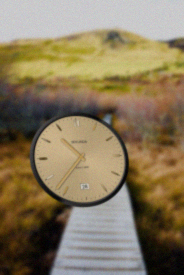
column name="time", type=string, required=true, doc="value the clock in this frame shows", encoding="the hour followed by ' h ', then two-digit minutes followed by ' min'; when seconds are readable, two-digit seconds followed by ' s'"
10 h 37 min
